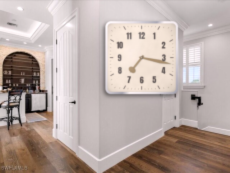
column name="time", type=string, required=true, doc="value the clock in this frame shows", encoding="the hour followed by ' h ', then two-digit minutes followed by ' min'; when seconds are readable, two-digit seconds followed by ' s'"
7 h 17 min
